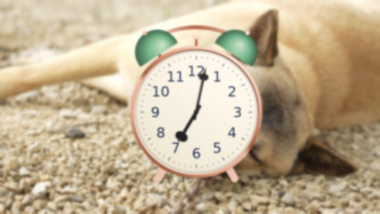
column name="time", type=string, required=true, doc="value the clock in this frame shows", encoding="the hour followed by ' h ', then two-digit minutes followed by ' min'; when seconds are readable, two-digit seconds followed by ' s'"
7 h 02 min
